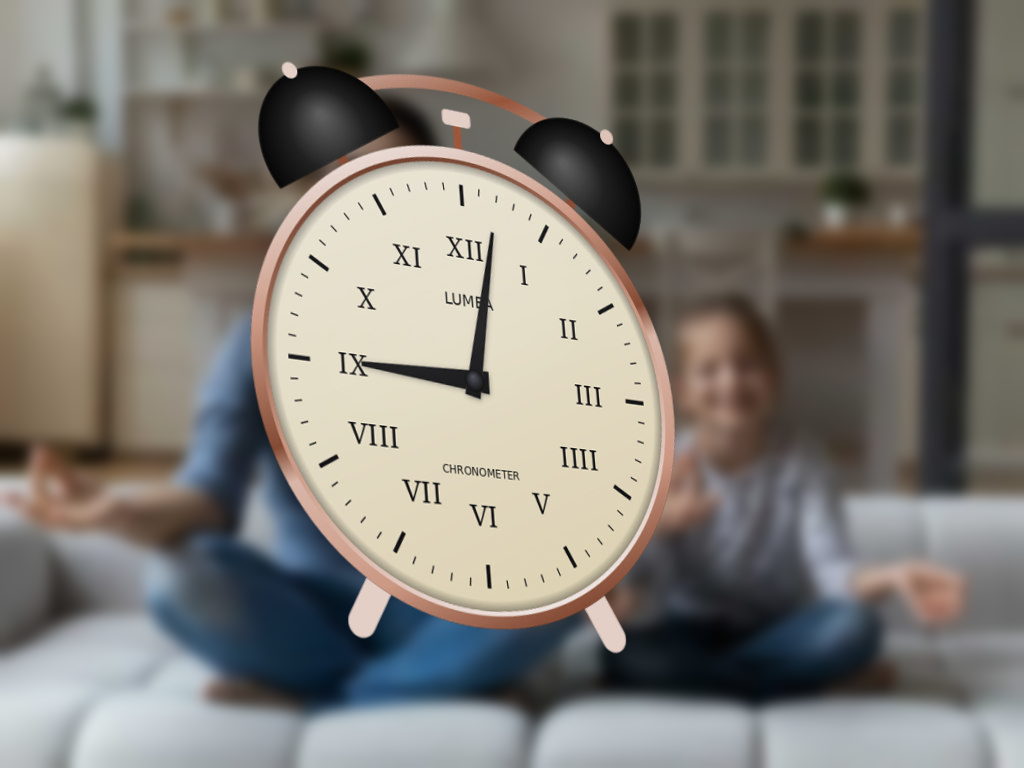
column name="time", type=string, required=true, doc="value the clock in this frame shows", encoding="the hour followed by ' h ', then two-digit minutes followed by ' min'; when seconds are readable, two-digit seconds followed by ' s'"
9 h 02 min
